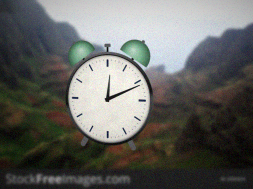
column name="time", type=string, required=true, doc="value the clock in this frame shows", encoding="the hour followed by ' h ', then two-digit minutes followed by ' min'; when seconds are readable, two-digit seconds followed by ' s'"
12 h 11 min
